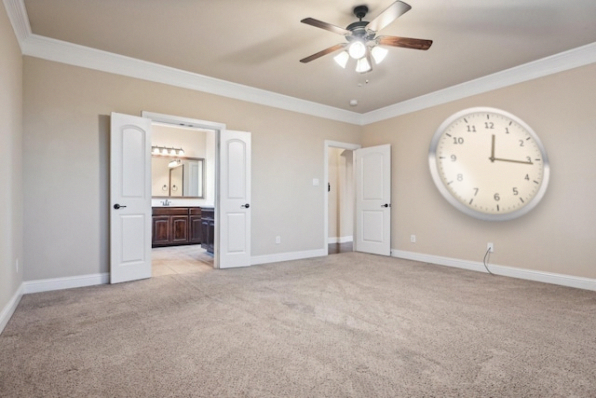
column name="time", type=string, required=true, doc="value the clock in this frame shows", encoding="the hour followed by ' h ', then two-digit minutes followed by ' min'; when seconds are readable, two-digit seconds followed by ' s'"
12 h 16 min
